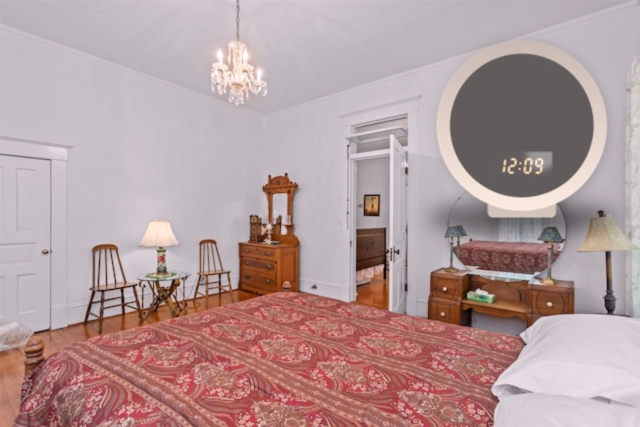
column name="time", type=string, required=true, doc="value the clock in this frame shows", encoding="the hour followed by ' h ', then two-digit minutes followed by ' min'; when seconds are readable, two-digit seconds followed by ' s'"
12 h 09 min
